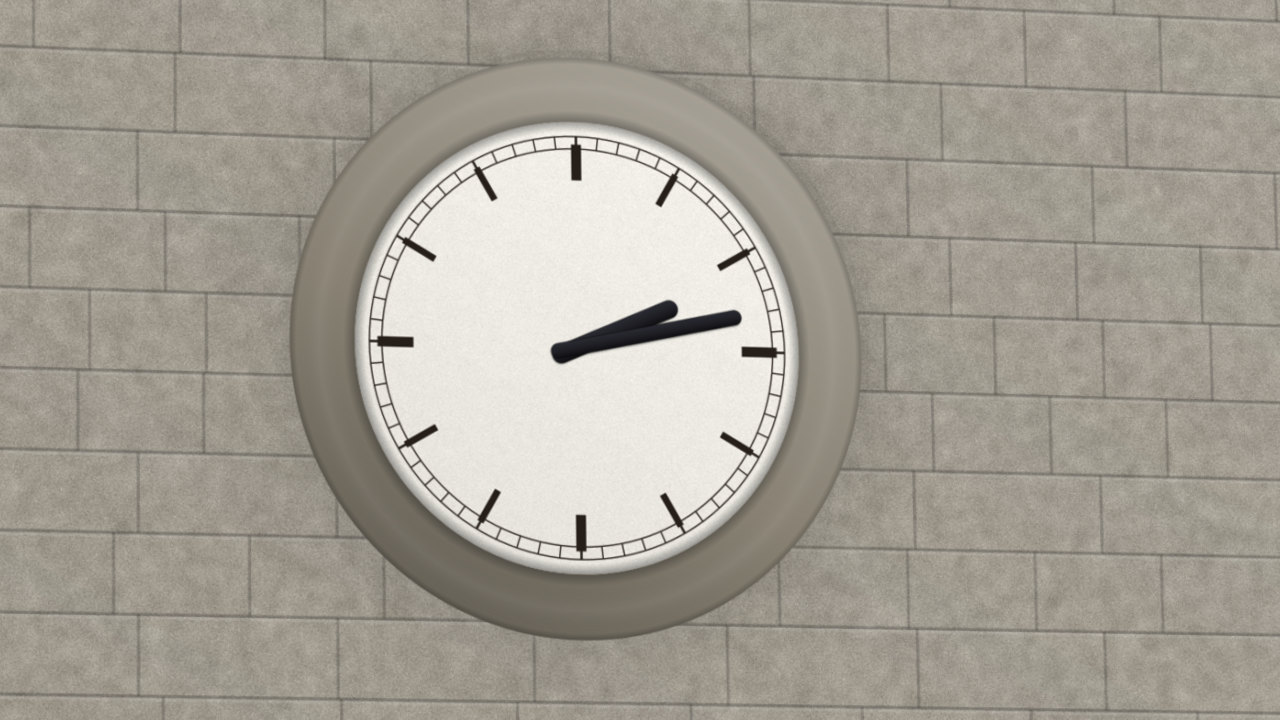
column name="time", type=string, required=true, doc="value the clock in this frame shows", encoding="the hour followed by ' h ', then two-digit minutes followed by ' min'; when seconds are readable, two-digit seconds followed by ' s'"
2 h 13 min
